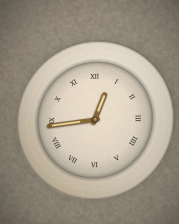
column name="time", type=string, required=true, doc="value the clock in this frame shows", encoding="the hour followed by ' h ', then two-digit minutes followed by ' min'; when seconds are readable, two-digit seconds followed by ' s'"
12 h 44 min
